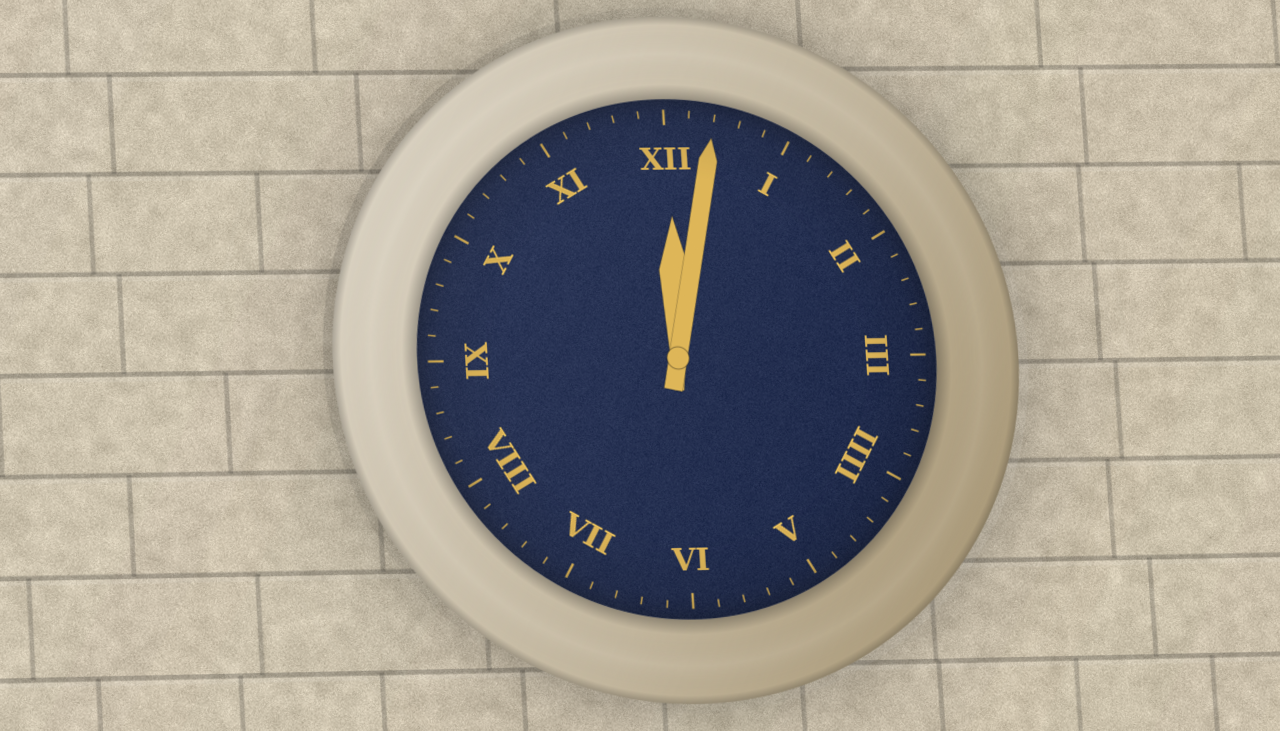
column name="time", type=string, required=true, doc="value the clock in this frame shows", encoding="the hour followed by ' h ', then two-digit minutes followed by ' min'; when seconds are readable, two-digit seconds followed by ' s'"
12 h 02 min
